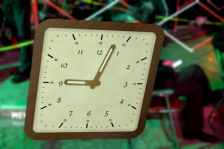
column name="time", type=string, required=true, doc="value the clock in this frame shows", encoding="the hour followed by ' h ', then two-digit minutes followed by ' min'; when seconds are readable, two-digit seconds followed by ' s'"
9 h 03 min
